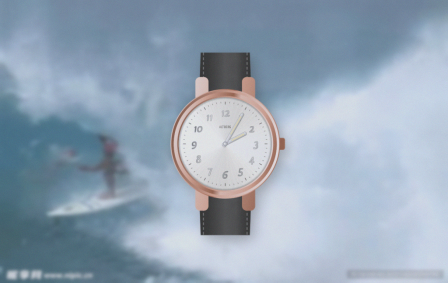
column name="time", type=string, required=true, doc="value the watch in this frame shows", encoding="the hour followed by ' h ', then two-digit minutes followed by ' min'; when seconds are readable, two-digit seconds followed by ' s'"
2 h 05 min
